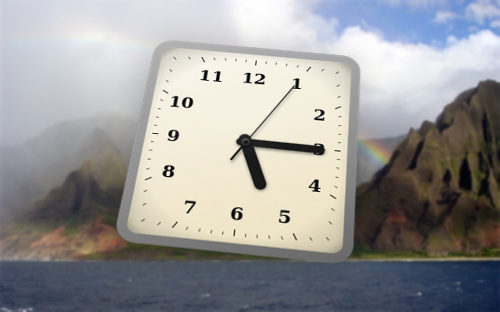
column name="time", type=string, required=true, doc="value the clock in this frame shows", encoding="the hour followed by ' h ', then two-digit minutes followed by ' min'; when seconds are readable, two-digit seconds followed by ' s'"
5 h 15 min 05 s
